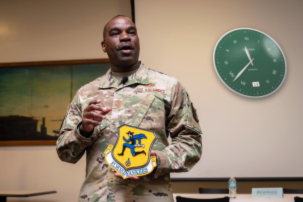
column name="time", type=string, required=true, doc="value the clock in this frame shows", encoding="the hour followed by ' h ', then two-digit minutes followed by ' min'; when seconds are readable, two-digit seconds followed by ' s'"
11 h 38 min
